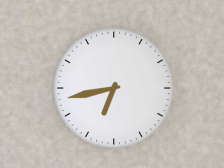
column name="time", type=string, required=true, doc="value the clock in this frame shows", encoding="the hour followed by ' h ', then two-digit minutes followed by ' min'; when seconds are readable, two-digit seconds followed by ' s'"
6 h 43 min
